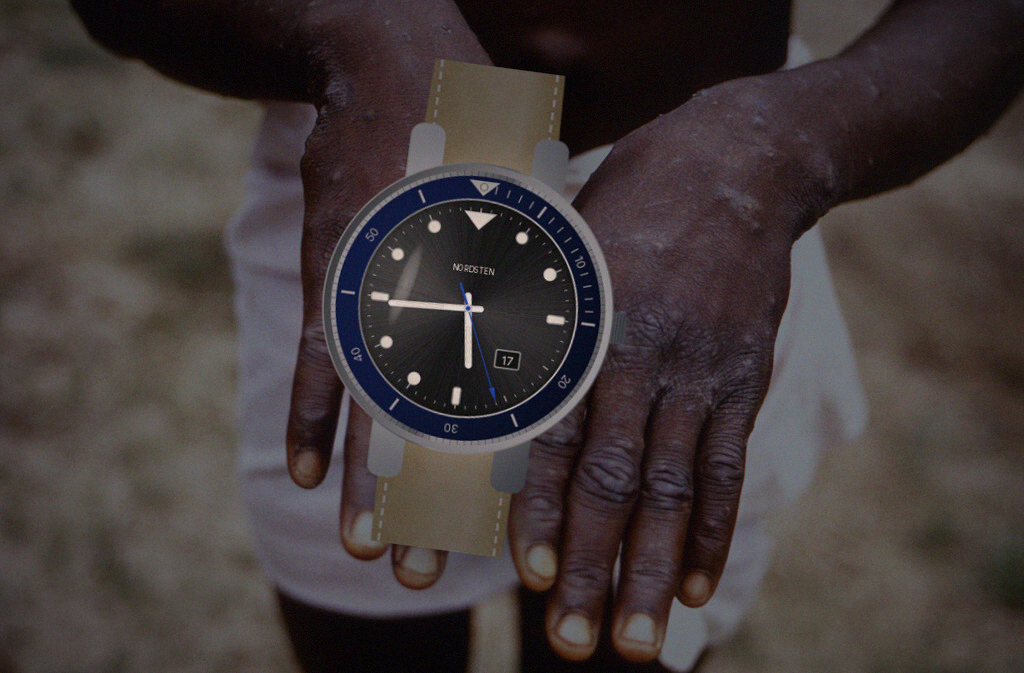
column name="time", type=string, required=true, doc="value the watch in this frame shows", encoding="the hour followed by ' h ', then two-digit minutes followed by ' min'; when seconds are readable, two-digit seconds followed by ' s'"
5 h 44 min 26 s
